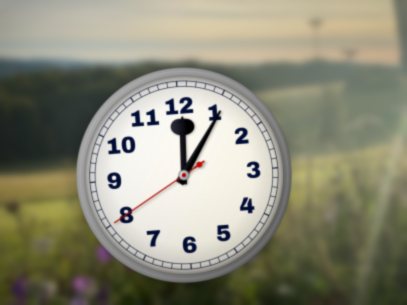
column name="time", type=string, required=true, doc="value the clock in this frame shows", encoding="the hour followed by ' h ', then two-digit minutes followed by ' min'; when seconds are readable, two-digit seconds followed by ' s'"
12 h 05 min 40 s
